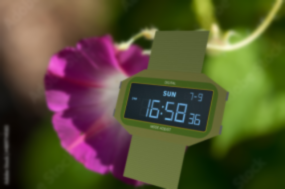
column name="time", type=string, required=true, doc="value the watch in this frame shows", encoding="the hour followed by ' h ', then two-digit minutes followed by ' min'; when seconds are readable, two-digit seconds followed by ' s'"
16 h 58 min
